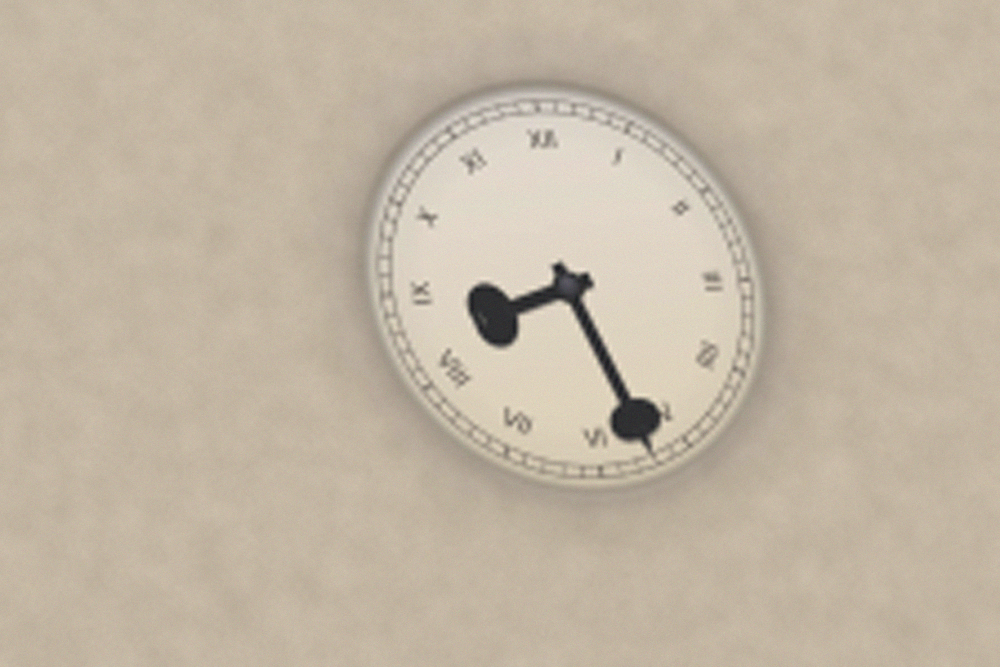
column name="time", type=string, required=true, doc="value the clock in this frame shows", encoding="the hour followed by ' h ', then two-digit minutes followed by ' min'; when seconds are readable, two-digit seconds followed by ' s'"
8 h 27 min
